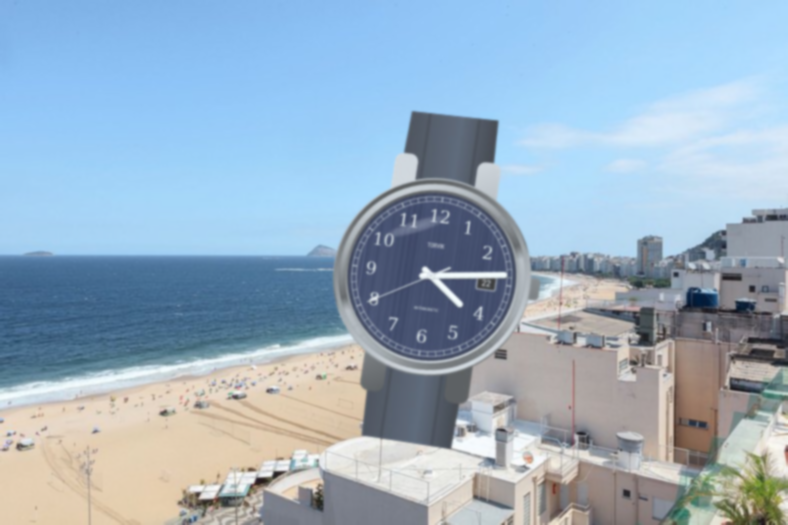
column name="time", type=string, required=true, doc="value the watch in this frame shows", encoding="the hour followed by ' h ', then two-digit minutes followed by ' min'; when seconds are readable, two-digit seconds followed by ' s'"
4 h 13 min 40 s
